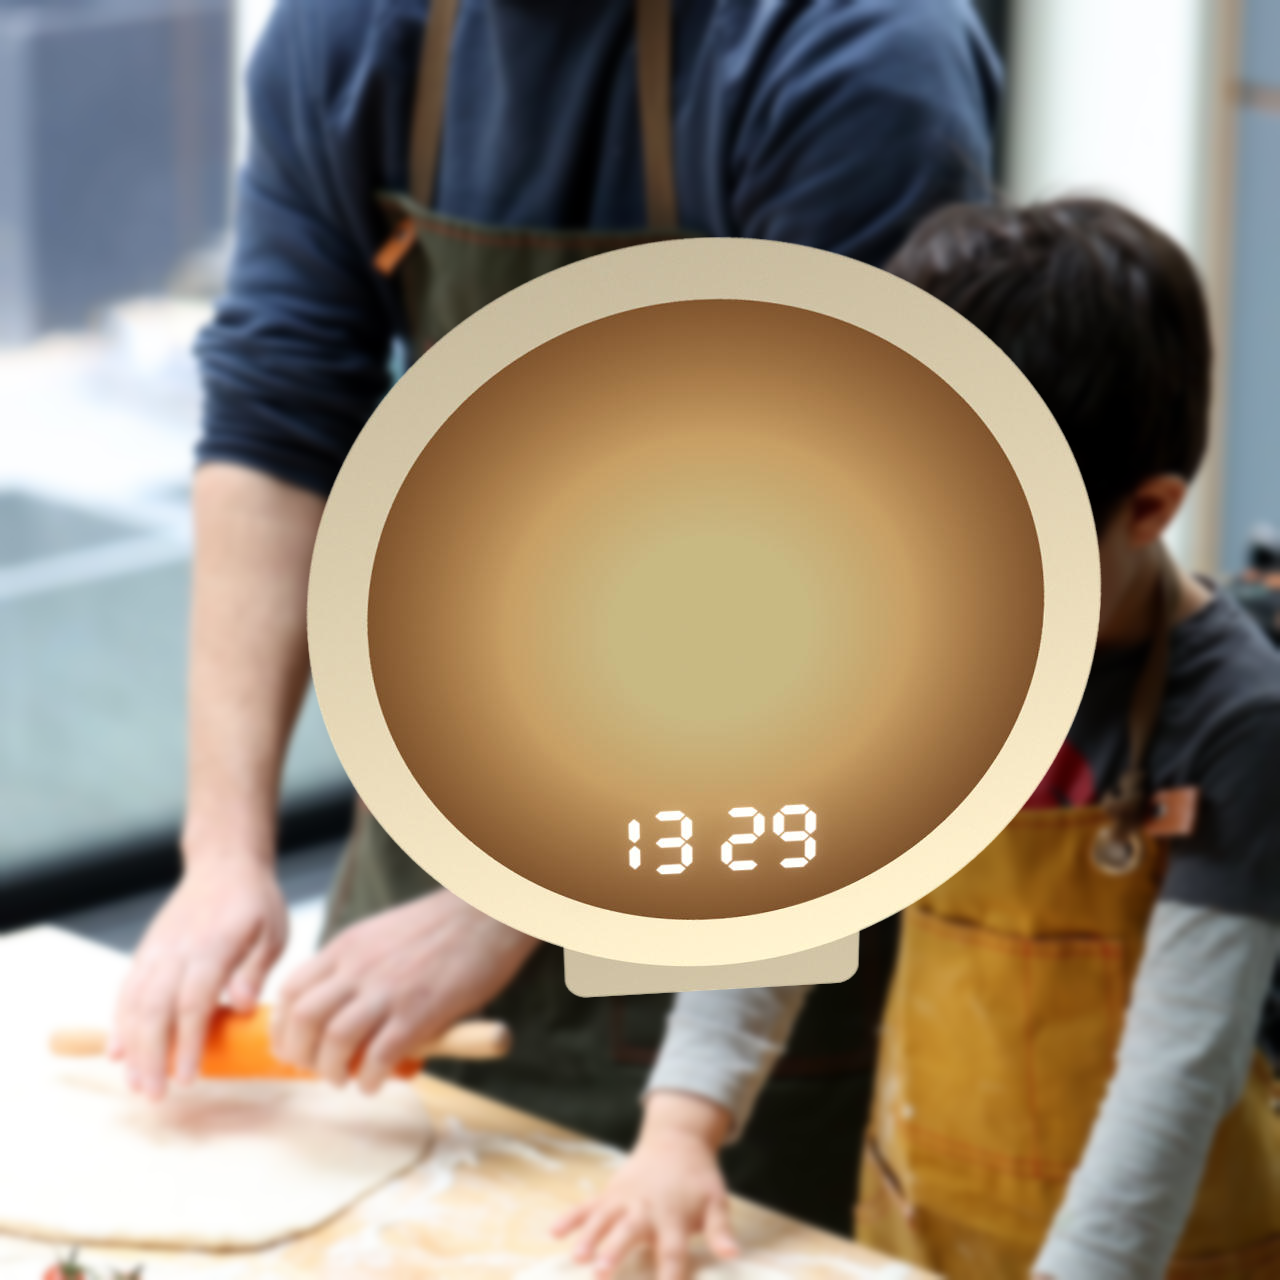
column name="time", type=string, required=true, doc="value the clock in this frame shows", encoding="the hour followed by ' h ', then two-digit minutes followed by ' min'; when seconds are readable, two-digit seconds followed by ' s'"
13 h 29 min
